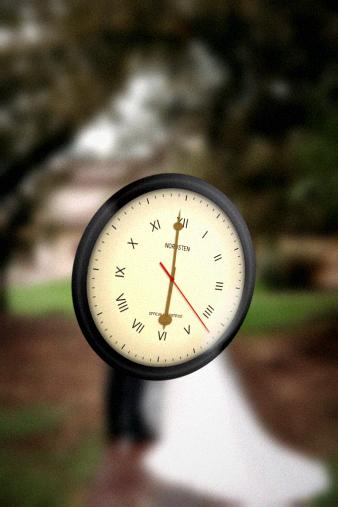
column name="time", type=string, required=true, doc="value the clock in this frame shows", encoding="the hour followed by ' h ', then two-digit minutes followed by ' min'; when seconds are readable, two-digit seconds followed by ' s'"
5 h 59 min 22 s
